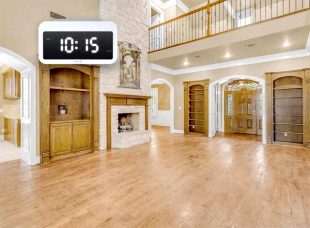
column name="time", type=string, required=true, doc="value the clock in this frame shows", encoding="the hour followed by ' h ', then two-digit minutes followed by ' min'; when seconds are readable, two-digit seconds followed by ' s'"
10 h 15 min
